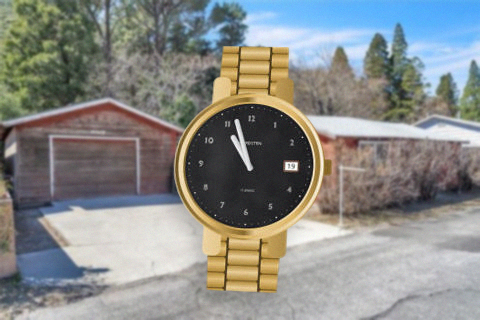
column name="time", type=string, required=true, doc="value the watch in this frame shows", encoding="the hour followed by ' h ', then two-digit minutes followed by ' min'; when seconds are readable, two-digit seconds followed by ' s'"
10 h 57 min
